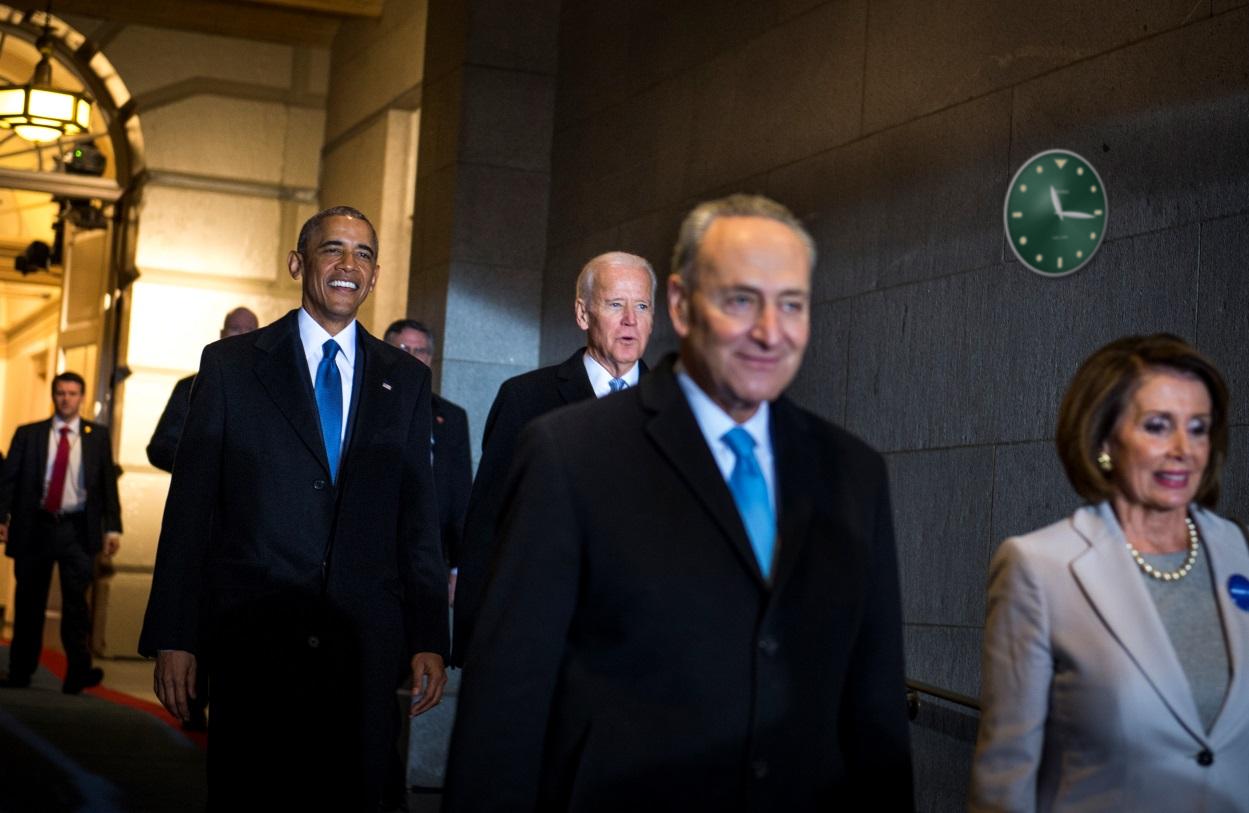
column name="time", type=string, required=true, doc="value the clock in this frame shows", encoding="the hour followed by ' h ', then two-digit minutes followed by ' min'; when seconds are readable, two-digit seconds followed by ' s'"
11 h 16 min
